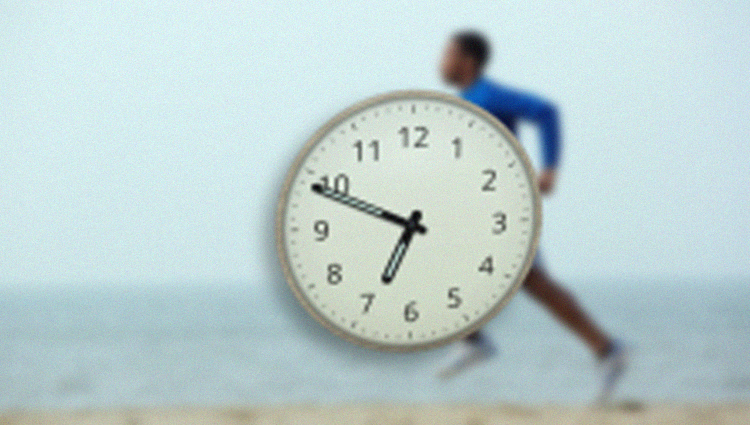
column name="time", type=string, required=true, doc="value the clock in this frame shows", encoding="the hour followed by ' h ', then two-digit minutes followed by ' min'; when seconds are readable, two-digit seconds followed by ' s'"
6 h 49 min
